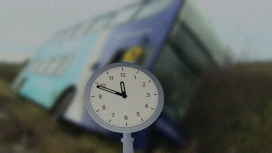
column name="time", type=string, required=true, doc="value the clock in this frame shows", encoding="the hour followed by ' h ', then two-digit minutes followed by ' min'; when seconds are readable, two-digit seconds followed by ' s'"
11 h 49 min
